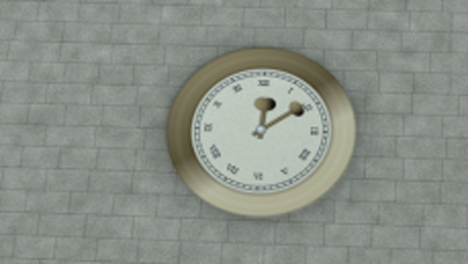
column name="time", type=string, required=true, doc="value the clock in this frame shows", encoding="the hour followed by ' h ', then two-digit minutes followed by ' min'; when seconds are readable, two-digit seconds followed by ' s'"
12 h 09 min
